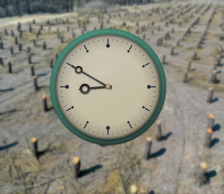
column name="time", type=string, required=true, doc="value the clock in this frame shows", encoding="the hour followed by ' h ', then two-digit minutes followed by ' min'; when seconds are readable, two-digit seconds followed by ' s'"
8 h 50 min
